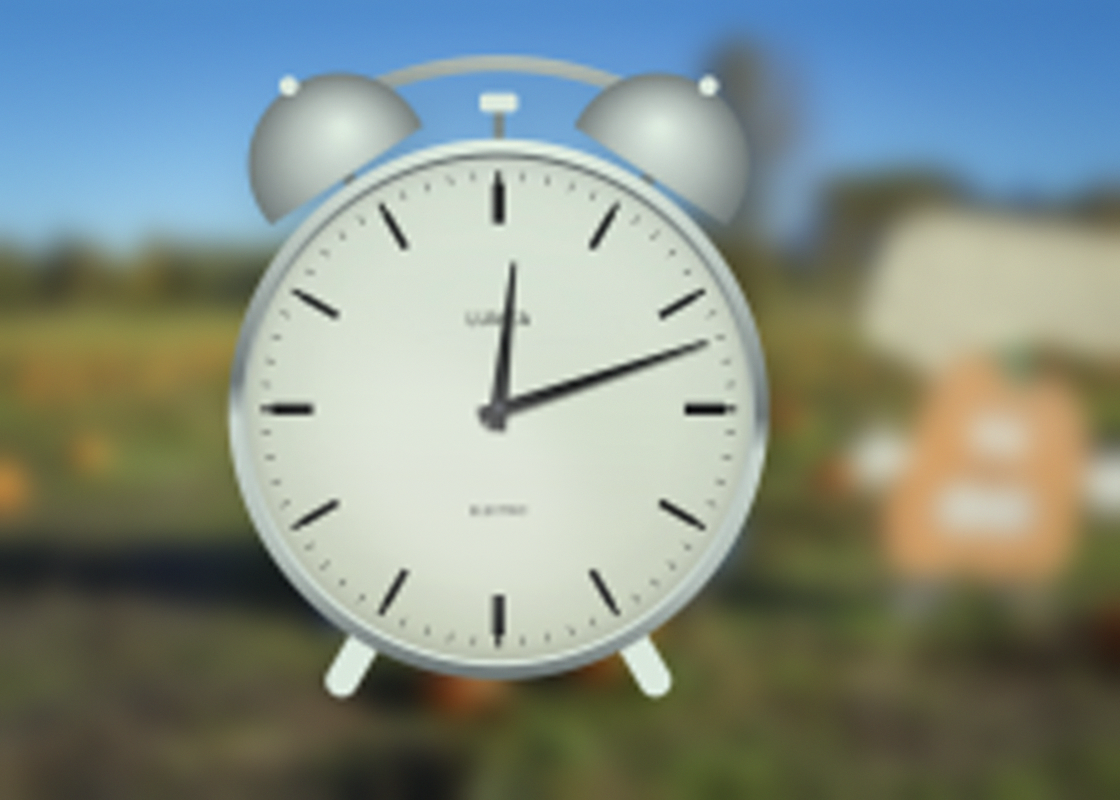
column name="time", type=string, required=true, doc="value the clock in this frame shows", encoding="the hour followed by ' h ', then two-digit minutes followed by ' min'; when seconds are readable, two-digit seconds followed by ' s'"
12 h 12 min
